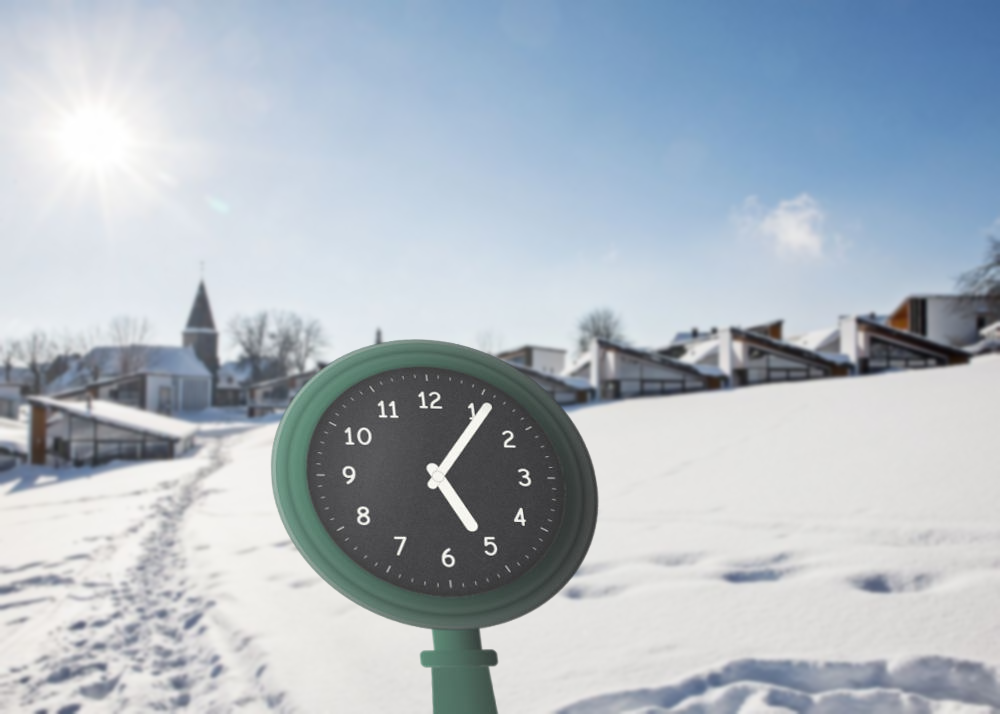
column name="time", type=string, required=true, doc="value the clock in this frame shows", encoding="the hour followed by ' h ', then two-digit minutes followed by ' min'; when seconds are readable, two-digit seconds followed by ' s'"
5 h 06 min
